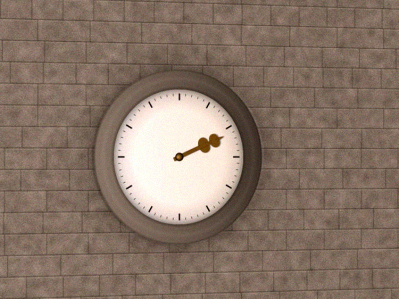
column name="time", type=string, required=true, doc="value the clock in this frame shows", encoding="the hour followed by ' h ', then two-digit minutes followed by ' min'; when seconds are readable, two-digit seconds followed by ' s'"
2 h 11 min
